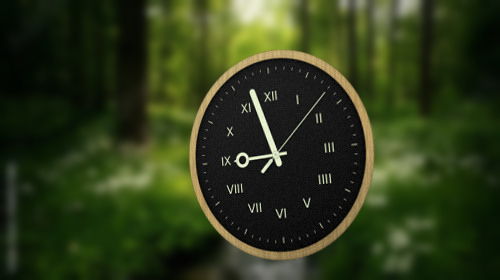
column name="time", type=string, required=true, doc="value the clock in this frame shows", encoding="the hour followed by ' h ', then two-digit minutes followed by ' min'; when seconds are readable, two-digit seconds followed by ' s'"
8 h 57 min 08 s
